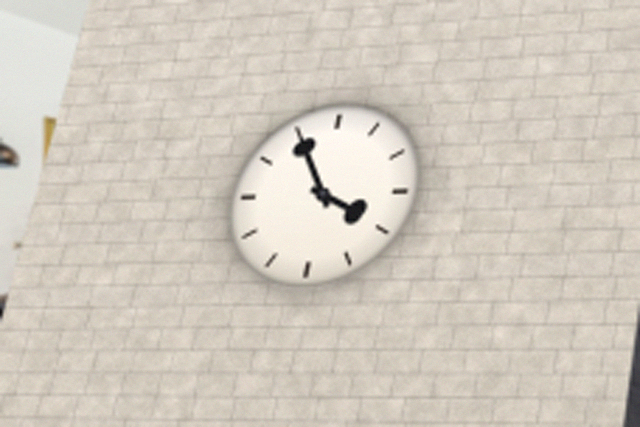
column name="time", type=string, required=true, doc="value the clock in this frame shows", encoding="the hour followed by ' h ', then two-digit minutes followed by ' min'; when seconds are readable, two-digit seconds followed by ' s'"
3 h 55 min
